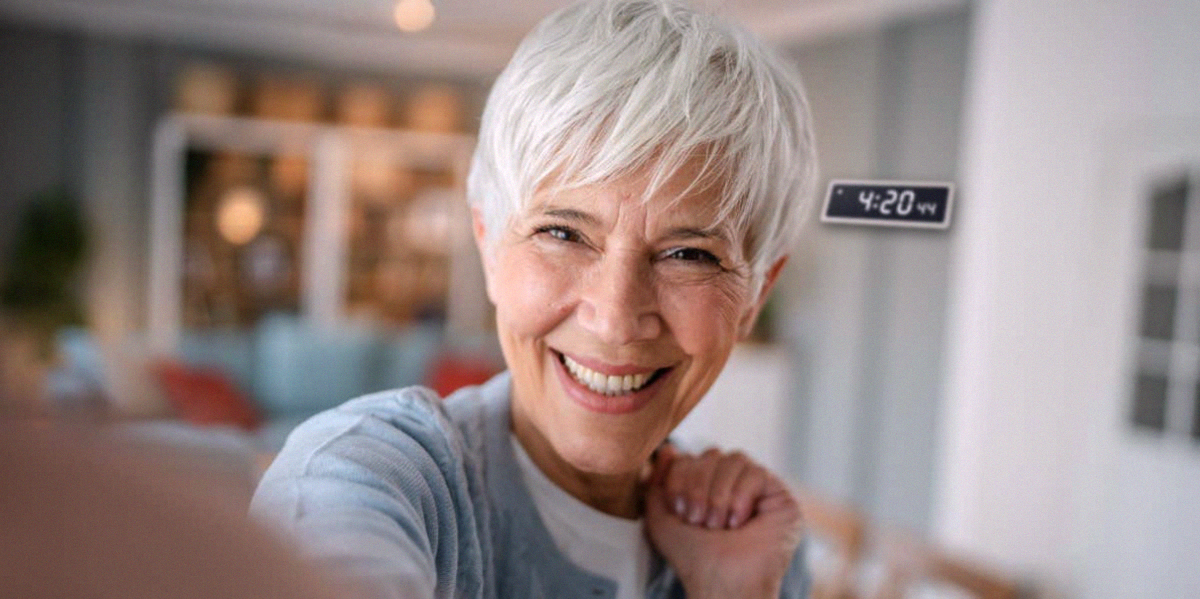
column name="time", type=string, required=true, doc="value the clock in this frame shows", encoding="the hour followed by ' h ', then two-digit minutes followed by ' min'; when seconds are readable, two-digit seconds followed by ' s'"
4 h 20 min
